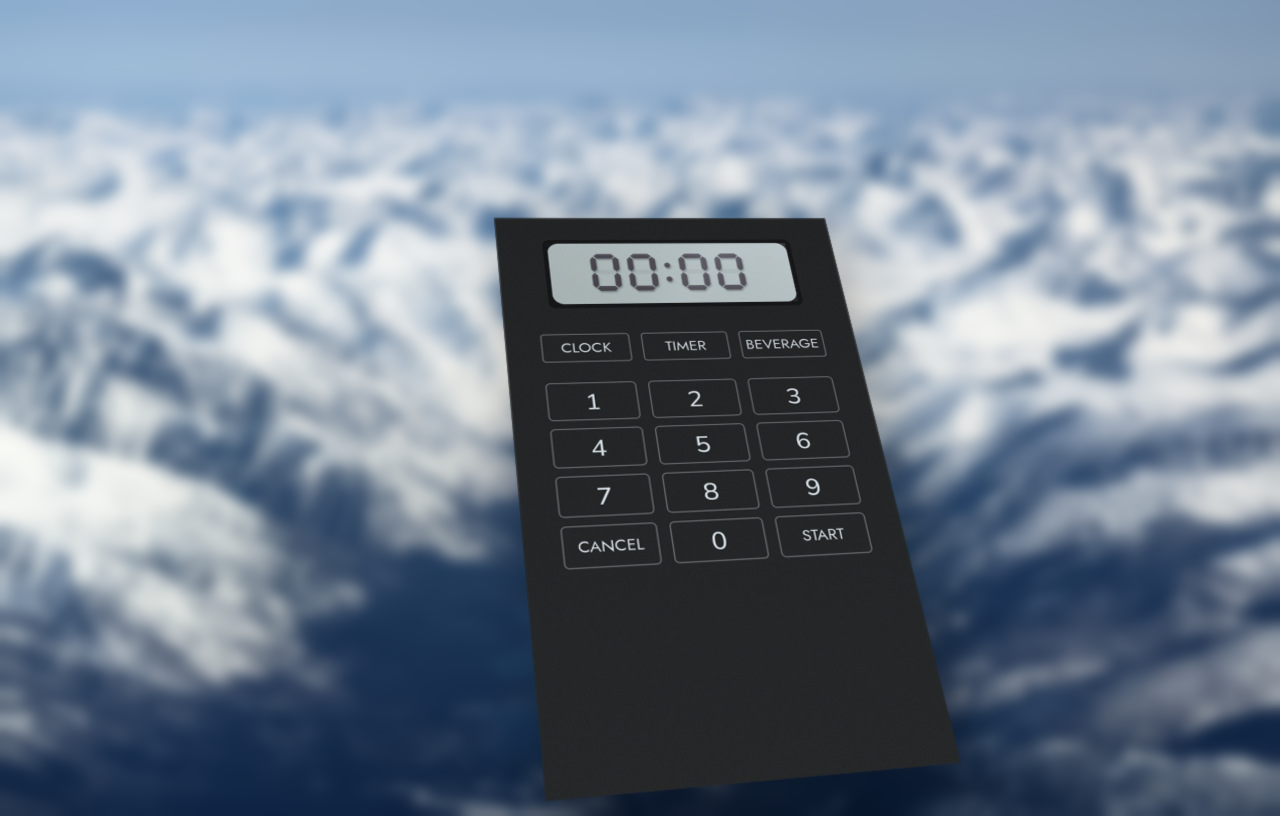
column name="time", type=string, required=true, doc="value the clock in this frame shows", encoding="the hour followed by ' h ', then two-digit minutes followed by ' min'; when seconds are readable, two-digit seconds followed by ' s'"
0 h 00 min
